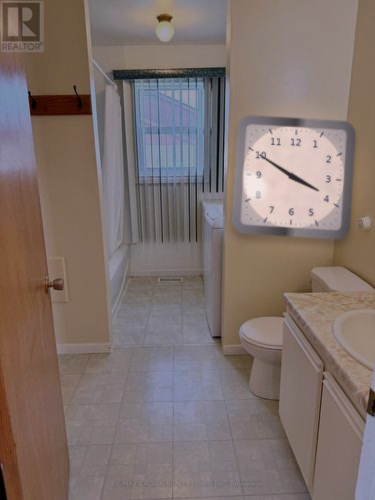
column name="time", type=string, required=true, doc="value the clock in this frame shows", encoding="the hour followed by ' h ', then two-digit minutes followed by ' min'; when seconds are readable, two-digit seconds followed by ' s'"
3 h 50 min
